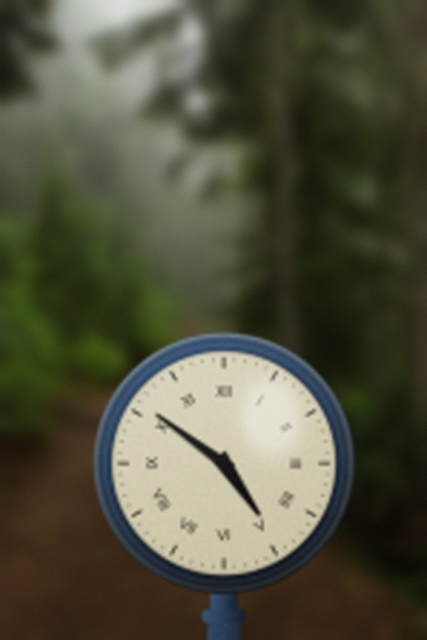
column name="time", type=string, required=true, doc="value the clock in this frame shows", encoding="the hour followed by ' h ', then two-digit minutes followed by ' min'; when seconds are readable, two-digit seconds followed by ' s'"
4 h 51 min
